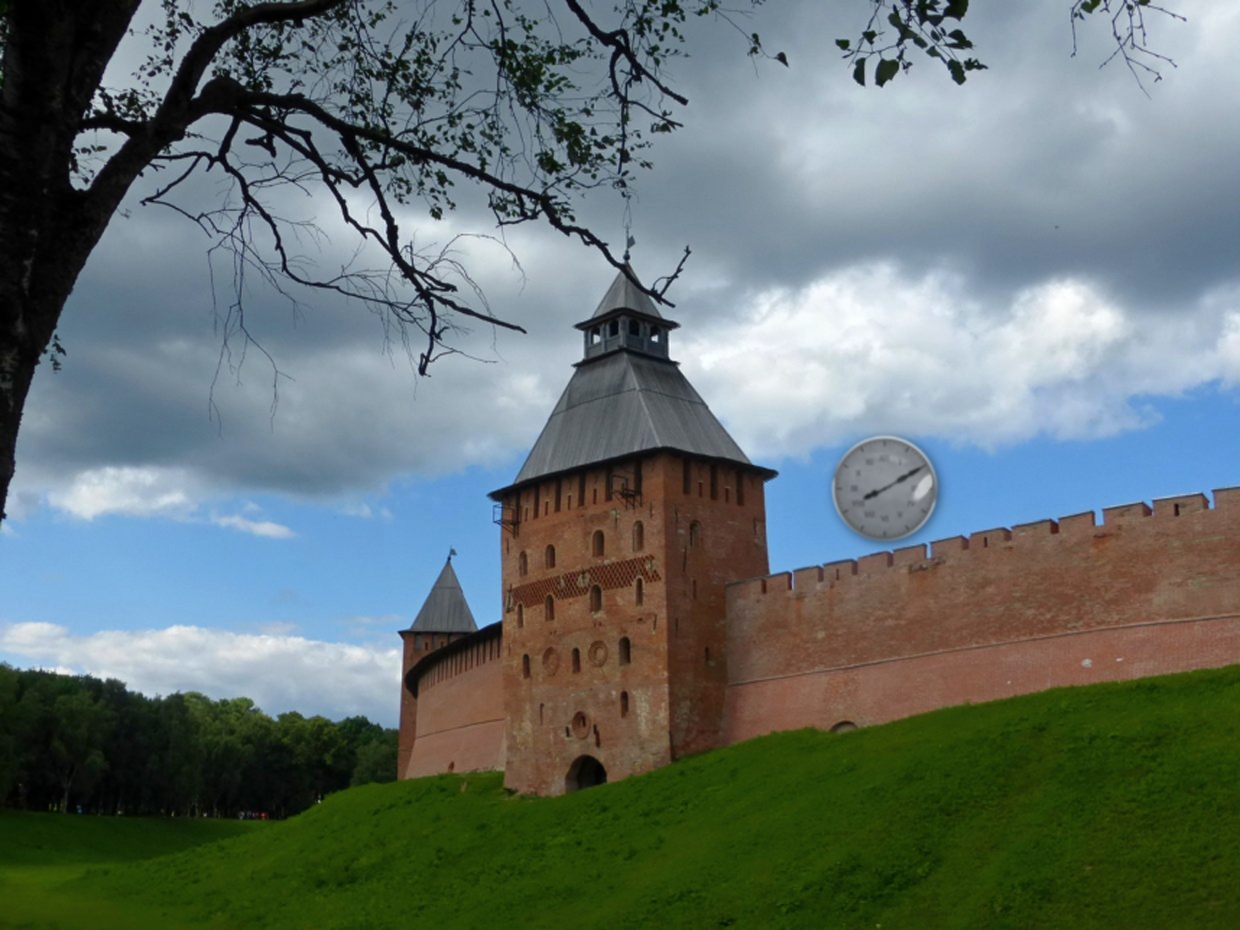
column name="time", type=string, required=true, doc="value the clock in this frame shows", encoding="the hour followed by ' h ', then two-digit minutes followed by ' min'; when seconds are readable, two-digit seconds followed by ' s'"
8 h 10 min
